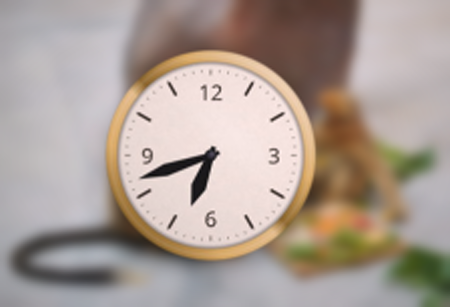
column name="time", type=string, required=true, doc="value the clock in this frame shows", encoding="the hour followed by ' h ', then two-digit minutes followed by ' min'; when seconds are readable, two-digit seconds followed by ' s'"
6 h 42 min
